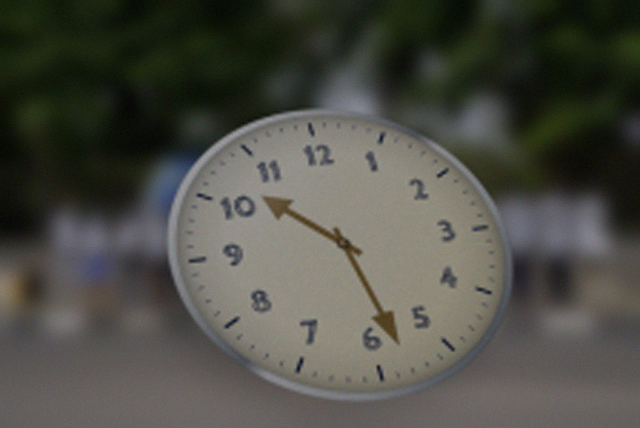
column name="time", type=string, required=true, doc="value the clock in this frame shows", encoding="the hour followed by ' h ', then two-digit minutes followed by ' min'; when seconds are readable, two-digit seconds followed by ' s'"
10 h 28 min
